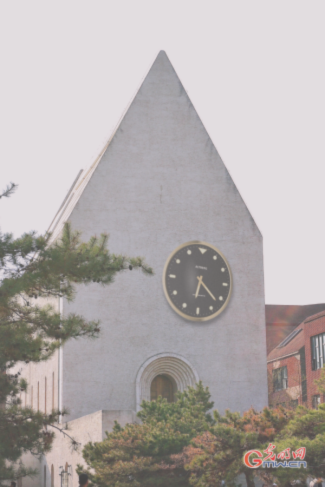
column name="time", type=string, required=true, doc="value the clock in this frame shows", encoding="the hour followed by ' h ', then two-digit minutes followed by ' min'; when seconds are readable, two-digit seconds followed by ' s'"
6 h 22 min
